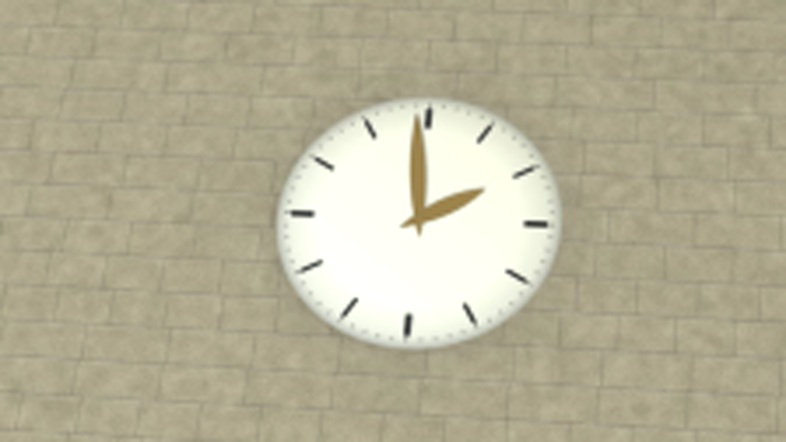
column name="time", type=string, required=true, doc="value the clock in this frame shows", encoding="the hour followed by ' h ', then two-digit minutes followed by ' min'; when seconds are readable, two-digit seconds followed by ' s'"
1 h 59 min
